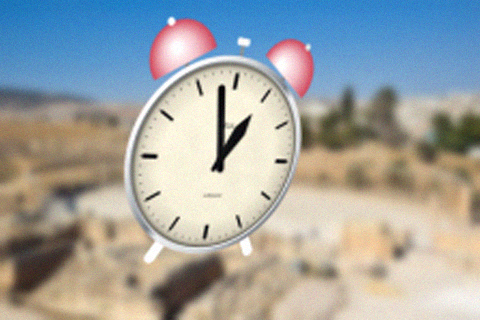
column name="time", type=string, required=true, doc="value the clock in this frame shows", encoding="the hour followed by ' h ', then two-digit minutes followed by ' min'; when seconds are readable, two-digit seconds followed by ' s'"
12 h 58 min
